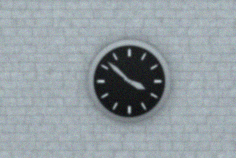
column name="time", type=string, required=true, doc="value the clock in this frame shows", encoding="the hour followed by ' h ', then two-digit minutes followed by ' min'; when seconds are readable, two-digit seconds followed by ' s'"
3 h 52 min
